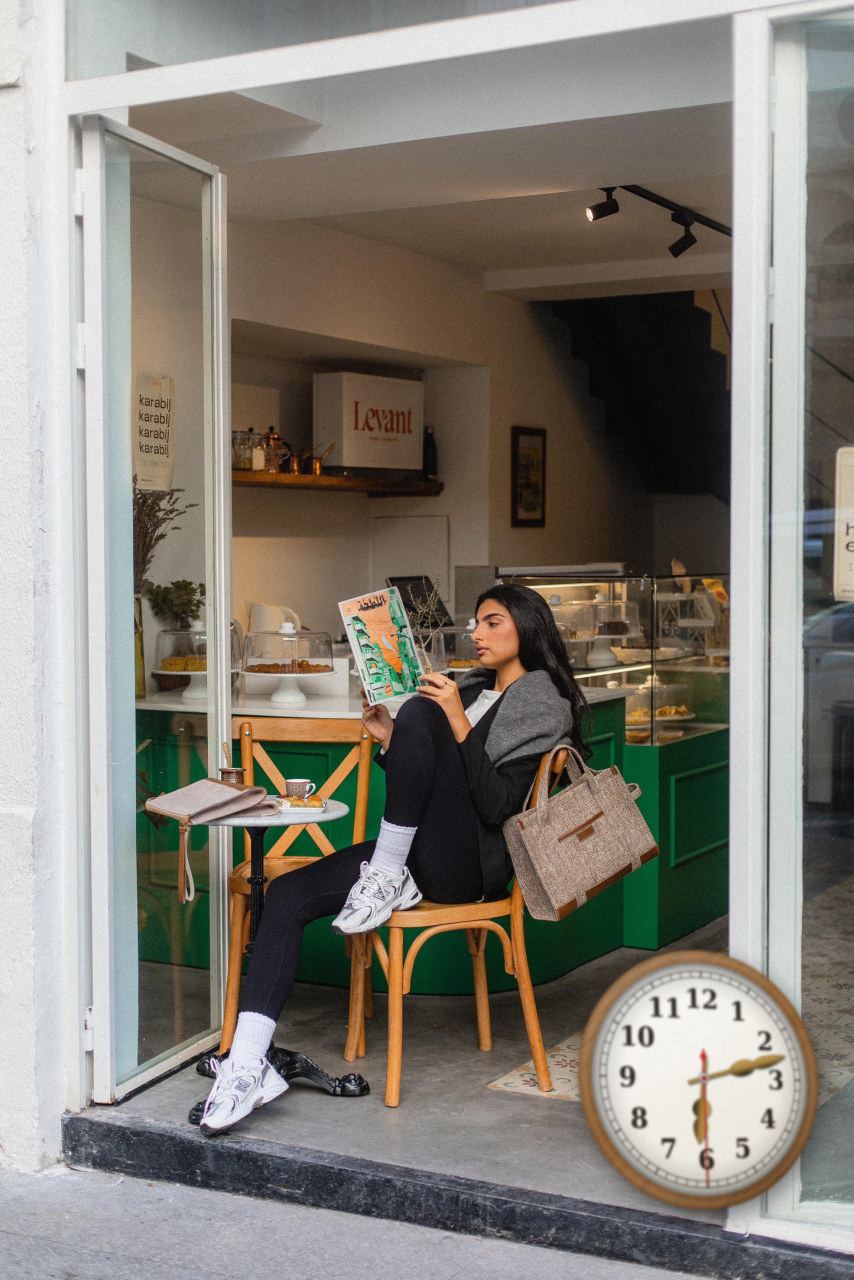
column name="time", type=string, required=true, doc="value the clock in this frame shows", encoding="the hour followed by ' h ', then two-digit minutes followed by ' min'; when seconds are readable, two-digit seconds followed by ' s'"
6 h 12 min 30 s
